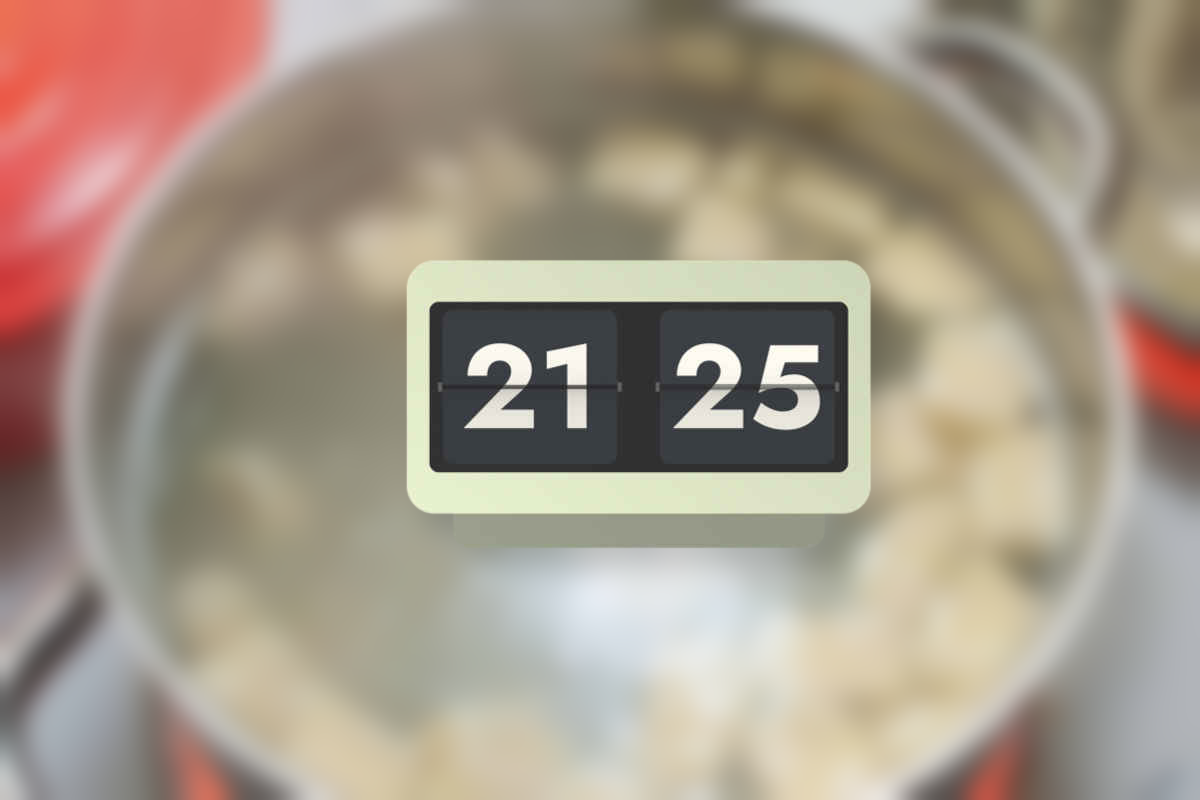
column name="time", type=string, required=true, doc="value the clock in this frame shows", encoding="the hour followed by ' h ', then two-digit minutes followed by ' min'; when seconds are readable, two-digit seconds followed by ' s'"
21 h 25 min
